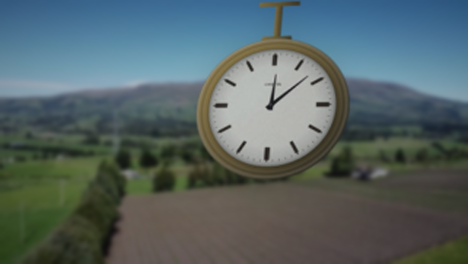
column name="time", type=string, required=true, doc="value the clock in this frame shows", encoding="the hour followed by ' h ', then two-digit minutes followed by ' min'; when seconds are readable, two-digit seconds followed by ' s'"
12 h 08 min
